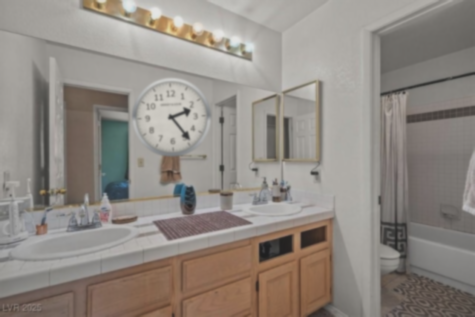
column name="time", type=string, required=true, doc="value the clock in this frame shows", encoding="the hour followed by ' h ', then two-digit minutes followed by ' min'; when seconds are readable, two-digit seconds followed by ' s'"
2 h 24 min
